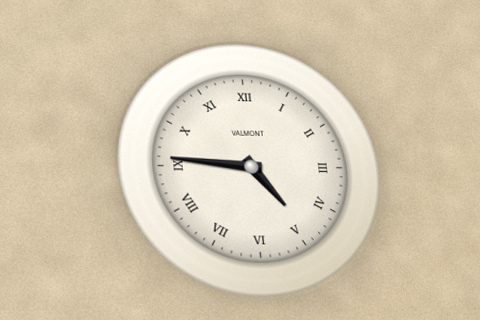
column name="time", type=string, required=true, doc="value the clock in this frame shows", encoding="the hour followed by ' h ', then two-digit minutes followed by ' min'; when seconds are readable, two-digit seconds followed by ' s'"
4 h 46 min
